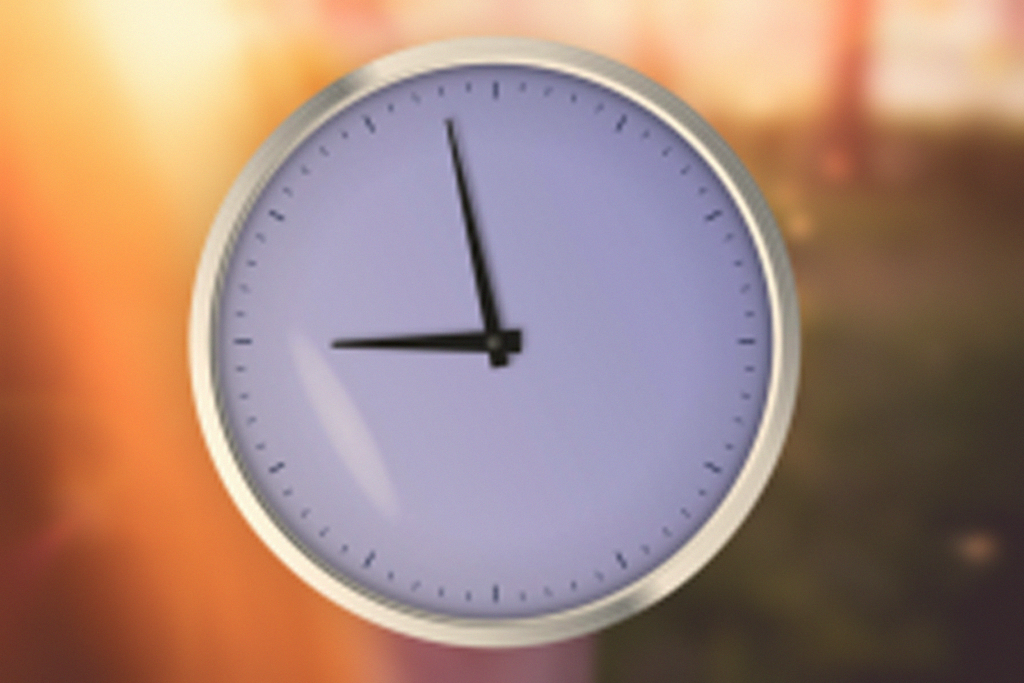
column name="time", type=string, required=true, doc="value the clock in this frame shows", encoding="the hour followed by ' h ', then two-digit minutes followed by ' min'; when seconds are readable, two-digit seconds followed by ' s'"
8 h 58 min
